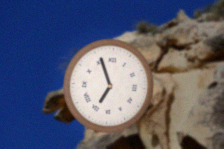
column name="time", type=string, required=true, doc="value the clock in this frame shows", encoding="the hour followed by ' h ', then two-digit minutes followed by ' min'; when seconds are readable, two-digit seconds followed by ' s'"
6 h 56 min
